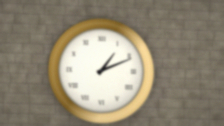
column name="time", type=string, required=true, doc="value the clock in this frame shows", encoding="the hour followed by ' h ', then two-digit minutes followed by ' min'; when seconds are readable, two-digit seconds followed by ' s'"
1 h 11 min
